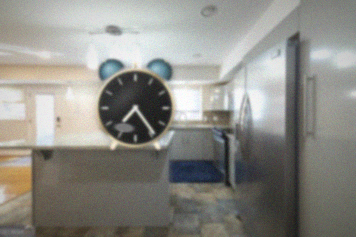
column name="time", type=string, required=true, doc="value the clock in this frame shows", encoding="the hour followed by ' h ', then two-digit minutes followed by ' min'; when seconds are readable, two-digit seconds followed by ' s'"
7 h 24 min
